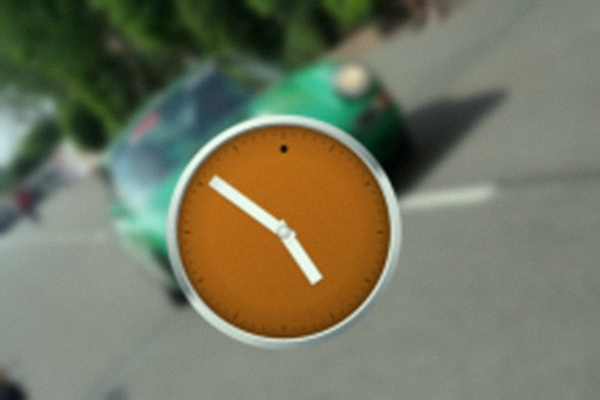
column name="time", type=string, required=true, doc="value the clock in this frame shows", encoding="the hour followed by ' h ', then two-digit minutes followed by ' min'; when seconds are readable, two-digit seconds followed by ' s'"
4 h 51 min
